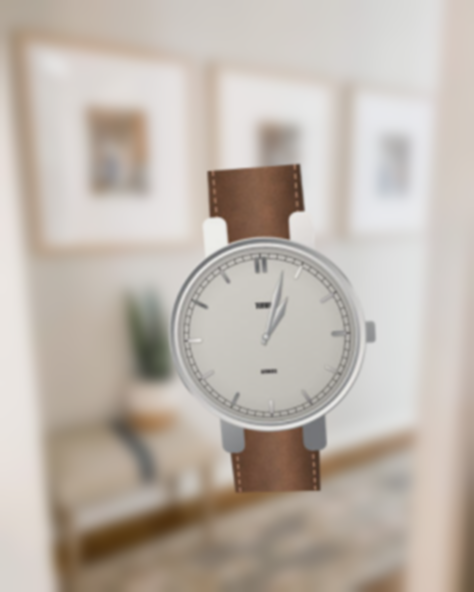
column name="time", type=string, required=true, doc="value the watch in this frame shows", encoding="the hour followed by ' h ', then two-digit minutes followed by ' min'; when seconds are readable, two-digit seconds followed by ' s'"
1 h 03 min
